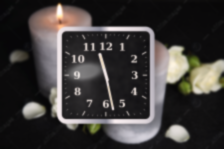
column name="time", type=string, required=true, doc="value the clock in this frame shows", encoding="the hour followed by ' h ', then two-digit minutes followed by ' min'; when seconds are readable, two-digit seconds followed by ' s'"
11 h 28 min
